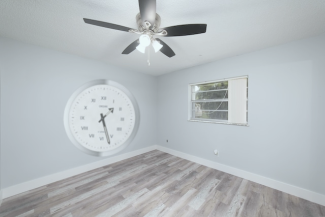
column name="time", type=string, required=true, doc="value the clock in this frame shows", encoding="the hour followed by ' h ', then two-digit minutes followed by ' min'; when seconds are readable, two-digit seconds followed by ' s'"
1 h 27 min
